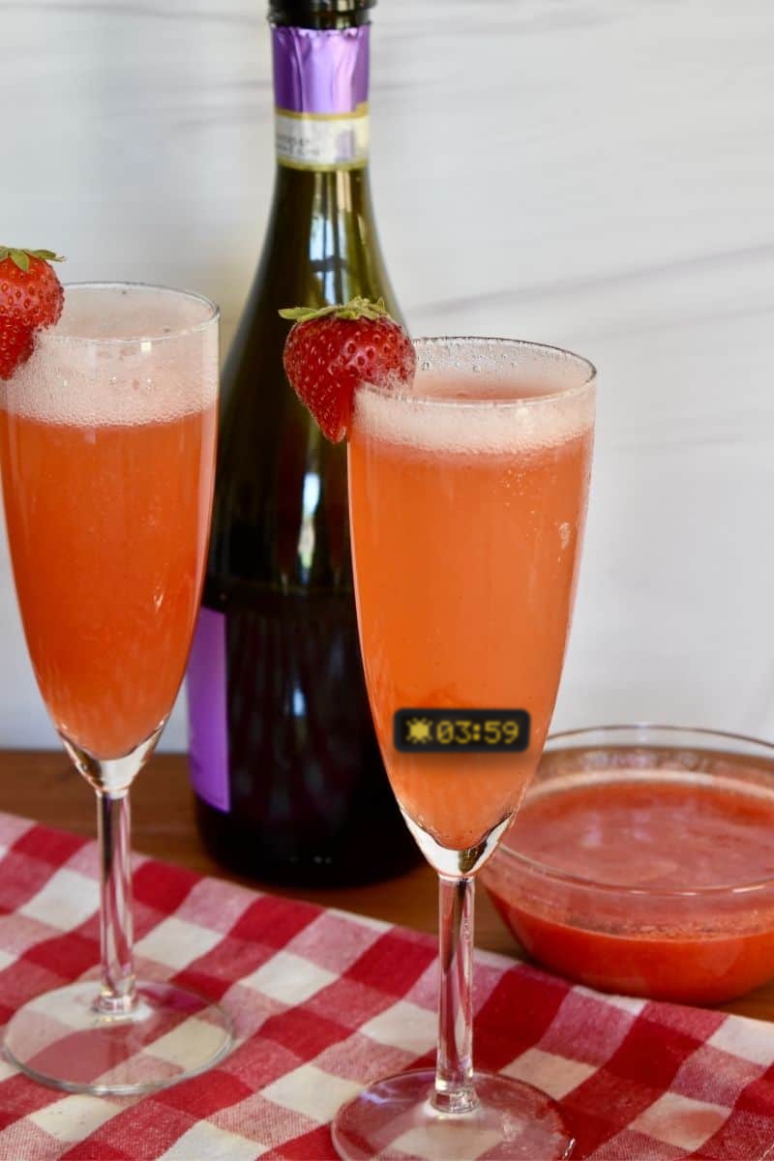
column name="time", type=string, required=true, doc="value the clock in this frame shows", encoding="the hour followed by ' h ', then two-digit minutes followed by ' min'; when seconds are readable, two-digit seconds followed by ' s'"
3 h 59 min
